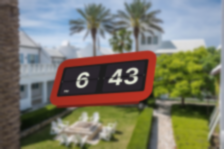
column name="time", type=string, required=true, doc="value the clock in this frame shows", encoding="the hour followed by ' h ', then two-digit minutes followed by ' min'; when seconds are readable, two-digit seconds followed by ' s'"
6 h 43 min
